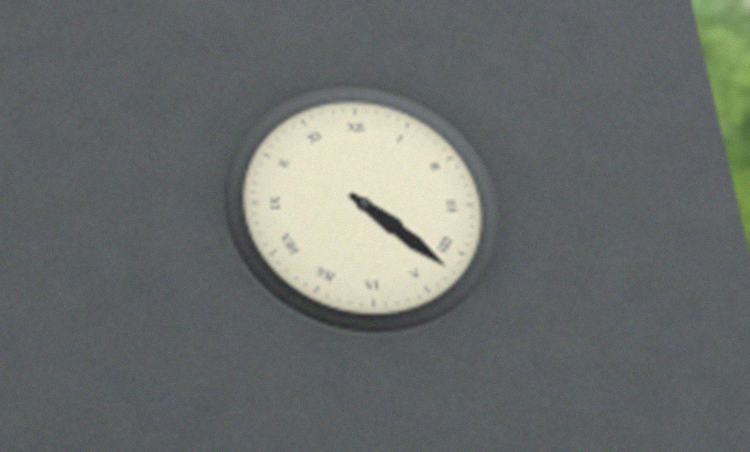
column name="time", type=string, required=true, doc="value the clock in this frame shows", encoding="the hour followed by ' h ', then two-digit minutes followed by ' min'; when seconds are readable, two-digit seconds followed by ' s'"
4 h 22 min
